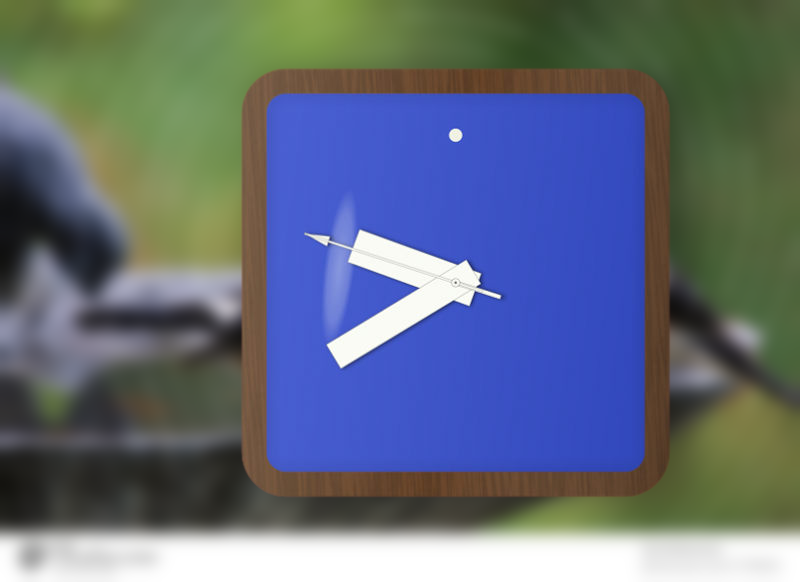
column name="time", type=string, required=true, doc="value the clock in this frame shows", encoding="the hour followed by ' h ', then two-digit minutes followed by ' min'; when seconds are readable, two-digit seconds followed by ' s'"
9 h 39 min 48 s
